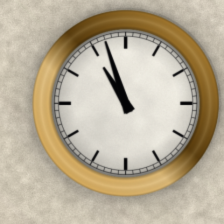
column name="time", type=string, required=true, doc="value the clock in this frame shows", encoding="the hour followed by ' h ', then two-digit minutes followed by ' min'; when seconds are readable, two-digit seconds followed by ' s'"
10 h 57 min
